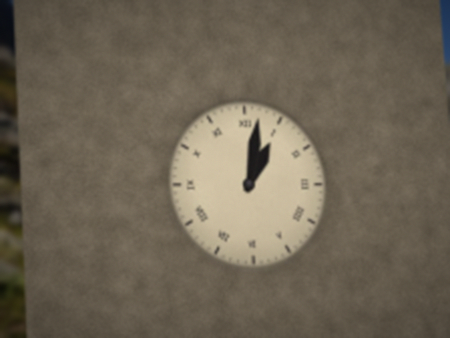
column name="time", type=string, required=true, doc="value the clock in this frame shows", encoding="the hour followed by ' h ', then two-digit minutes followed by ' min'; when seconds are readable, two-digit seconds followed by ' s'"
1 h 02 min
